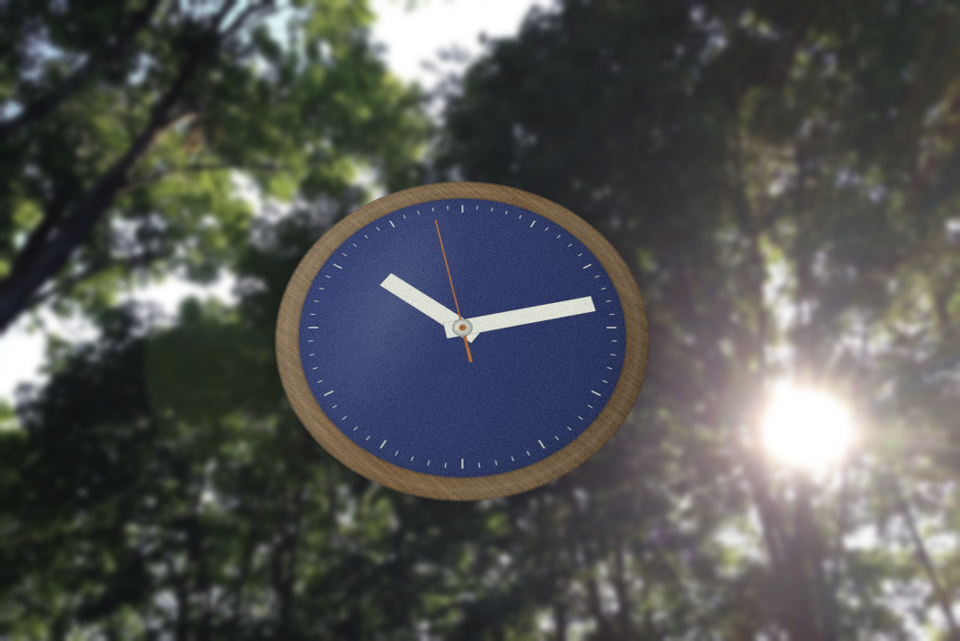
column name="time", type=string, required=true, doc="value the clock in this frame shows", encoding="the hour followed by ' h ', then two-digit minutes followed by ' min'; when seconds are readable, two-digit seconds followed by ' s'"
10 h 12 min 58 s
